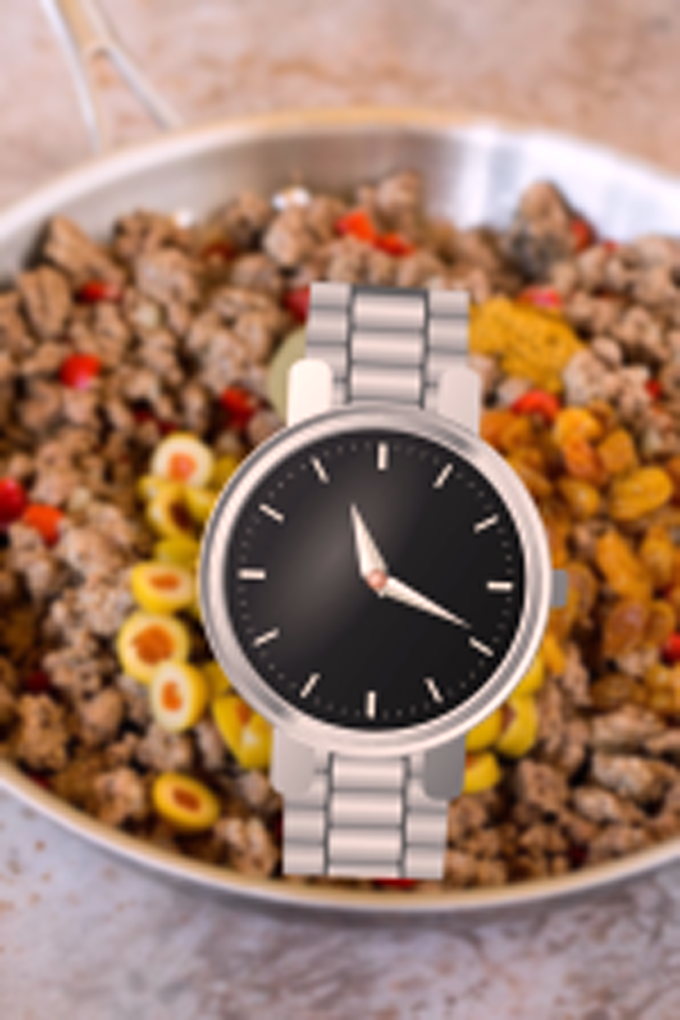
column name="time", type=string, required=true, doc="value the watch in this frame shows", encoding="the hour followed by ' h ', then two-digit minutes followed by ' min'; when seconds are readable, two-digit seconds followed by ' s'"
11 h 19 min
